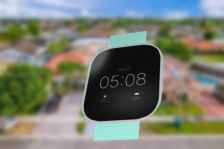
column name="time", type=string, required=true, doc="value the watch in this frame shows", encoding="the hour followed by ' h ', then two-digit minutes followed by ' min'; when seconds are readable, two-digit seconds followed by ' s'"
5 h 08 min
